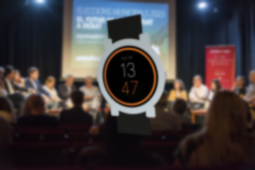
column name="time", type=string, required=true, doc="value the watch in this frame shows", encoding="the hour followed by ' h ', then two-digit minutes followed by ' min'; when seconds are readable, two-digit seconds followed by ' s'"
13 h 47 min
